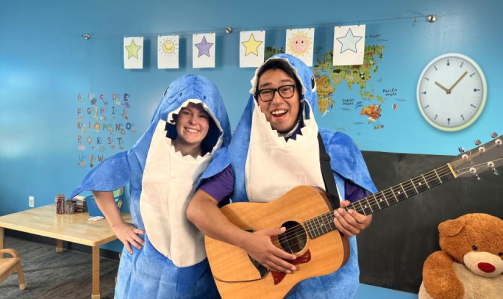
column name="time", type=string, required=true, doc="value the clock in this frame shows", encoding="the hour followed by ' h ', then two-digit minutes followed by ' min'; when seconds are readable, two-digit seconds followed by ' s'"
10 h 08 min
